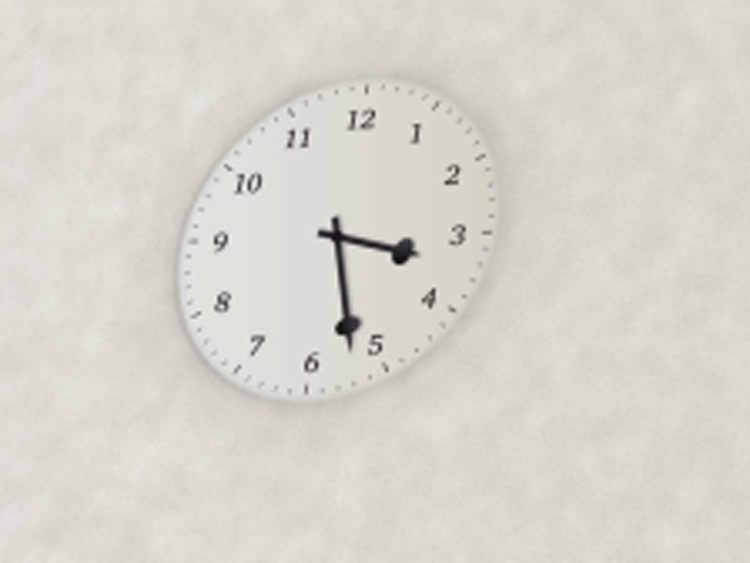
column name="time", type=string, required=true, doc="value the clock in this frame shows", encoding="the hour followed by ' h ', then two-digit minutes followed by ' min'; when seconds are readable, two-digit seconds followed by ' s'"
3 h 27 min
